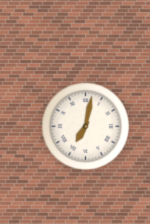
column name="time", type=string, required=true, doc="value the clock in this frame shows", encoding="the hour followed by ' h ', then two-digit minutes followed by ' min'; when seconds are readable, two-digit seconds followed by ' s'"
7 h 02 min
